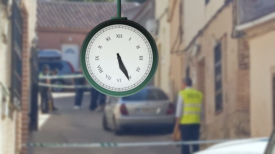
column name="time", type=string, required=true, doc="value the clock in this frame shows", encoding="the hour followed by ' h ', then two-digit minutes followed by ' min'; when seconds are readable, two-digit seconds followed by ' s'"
5 h 26 min
